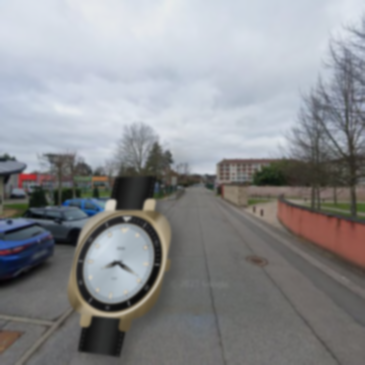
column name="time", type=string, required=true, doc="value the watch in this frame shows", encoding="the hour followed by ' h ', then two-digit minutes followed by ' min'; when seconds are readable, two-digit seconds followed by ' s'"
8 h 19 min
